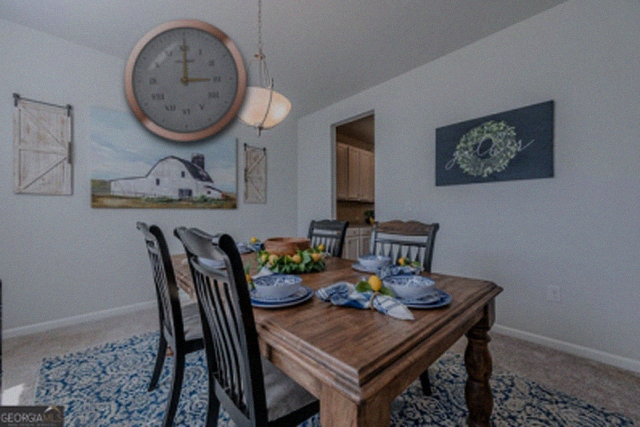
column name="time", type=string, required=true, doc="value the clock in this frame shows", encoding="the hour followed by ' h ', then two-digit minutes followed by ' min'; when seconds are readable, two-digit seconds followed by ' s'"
3 h 00 min
